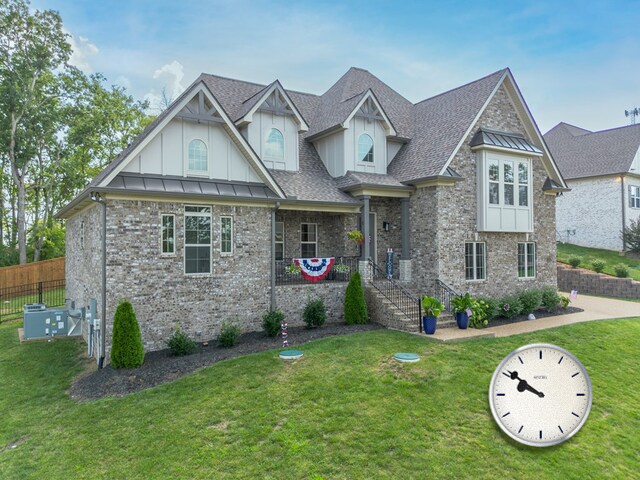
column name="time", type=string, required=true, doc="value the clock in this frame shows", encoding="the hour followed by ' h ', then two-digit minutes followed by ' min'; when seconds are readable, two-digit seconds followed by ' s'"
9 h 51 min
